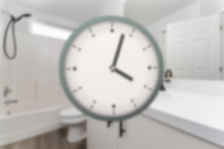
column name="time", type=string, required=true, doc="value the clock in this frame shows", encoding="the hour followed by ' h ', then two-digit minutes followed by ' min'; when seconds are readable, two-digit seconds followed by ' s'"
4 h 03 min
